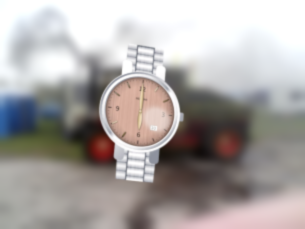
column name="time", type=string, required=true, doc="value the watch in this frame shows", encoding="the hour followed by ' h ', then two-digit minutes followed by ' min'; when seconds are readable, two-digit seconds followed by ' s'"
6 h 00 min
